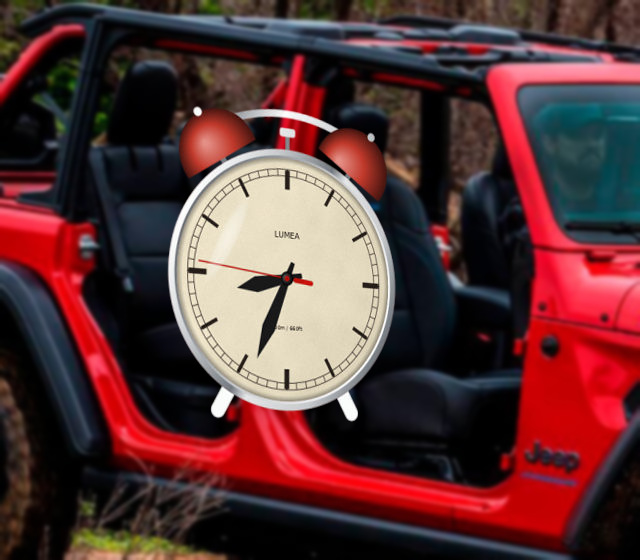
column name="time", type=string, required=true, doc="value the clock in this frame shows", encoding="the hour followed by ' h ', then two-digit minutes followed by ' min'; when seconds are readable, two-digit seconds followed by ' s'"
8 h 33 min 46 s
